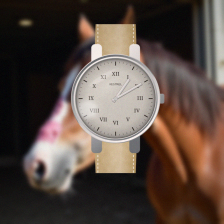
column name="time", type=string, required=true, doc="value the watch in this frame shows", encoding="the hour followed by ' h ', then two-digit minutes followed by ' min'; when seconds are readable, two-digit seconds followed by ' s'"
1 h 10 min
